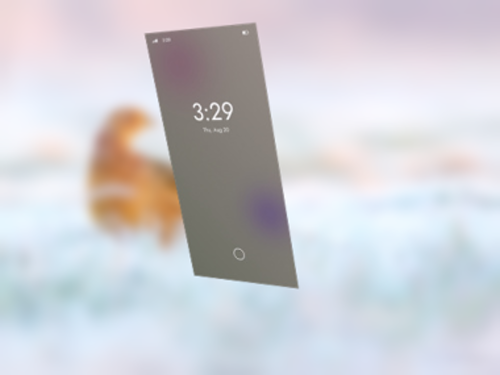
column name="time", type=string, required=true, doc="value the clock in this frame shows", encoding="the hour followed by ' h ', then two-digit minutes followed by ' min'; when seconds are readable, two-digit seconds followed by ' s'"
3 h 29 min
